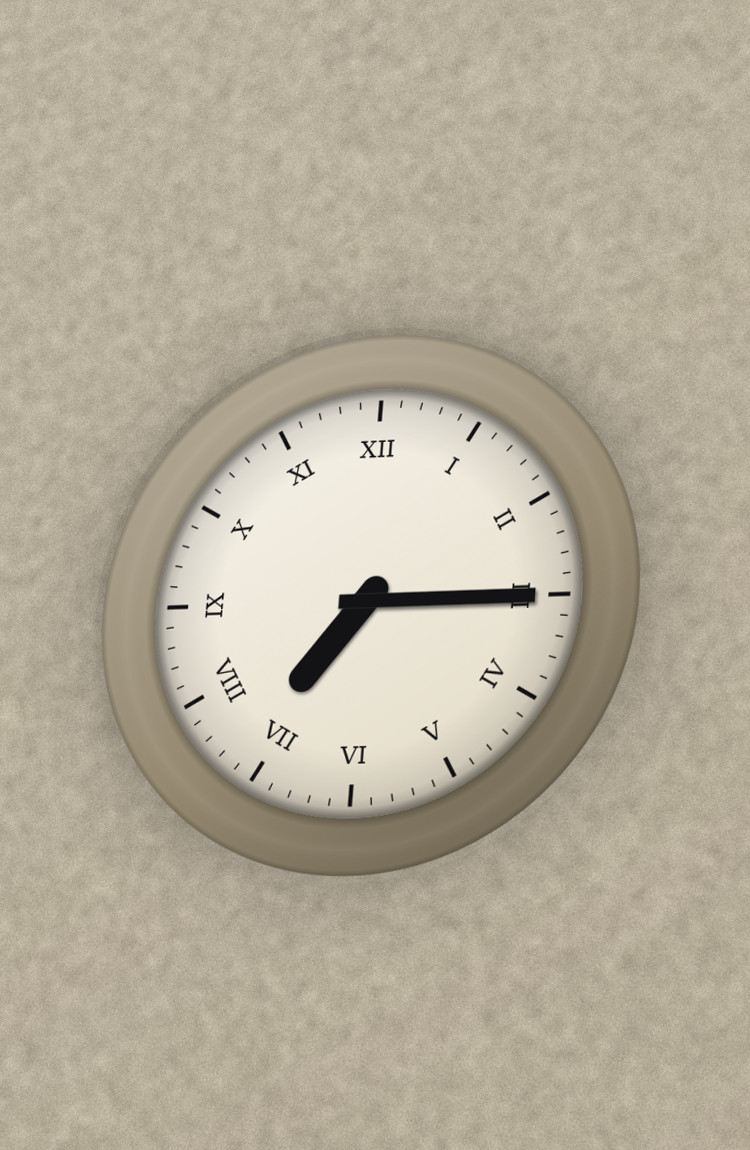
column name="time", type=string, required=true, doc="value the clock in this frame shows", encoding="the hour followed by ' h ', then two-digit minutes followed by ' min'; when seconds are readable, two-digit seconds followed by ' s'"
7 h 15 min
